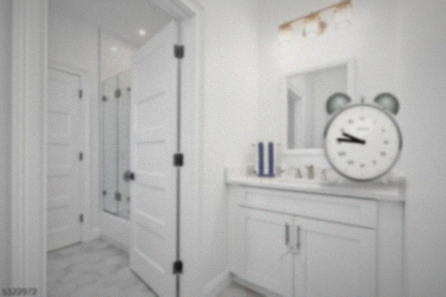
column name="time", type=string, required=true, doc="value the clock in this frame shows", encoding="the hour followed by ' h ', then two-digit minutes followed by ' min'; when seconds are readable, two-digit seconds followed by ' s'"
9 h 46 min
